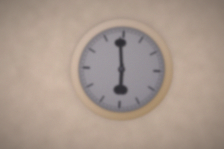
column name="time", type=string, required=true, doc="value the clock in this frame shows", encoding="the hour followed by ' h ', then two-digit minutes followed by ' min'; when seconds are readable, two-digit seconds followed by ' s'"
5 h 59 min
